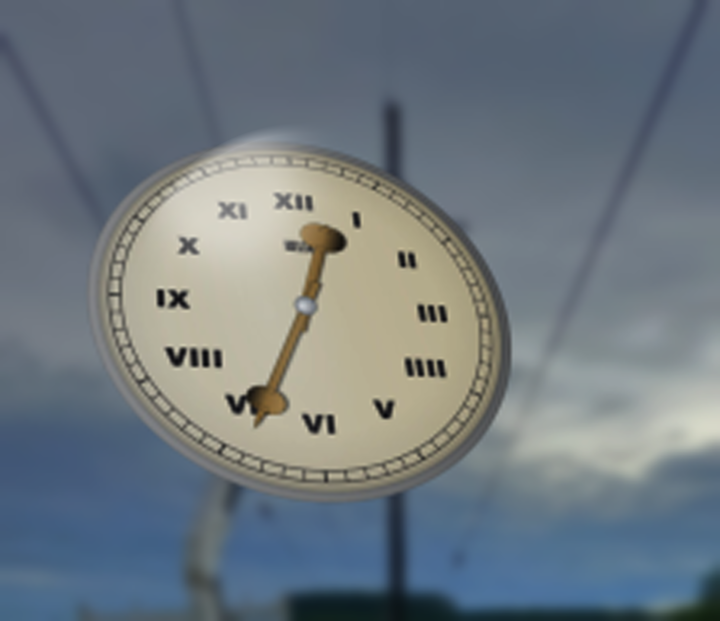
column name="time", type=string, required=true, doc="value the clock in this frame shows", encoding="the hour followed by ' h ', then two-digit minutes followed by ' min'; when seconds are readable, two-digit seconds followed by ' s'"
12 h 34 min
